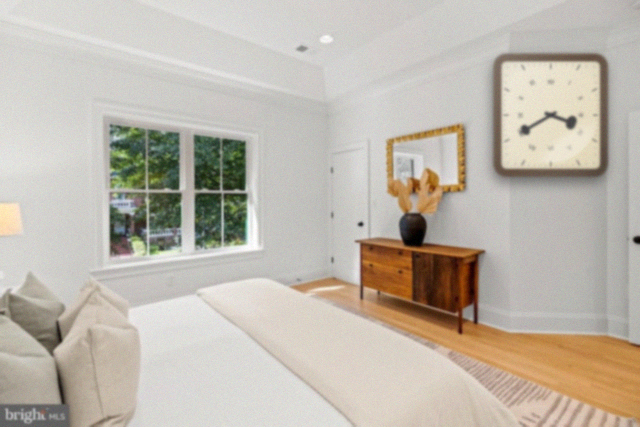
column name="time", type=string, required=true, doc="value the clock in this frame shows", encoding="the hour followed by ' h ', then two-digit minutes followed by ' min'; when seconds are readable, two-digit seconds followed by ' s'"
3 h 40 min
